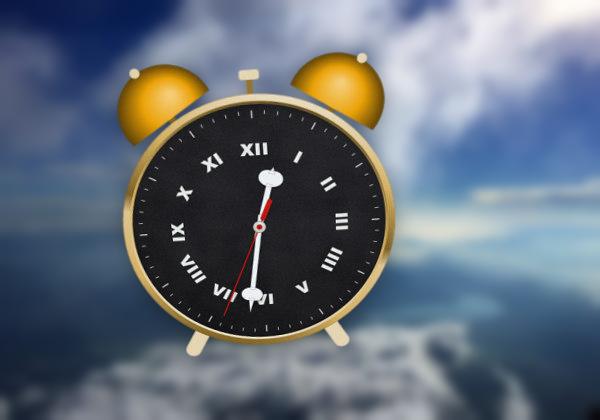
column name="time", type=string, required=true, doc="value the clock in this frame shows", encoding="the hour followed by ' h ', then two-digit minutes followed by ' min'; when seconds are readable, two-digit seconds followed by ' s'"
12 h 31 min 34 s
